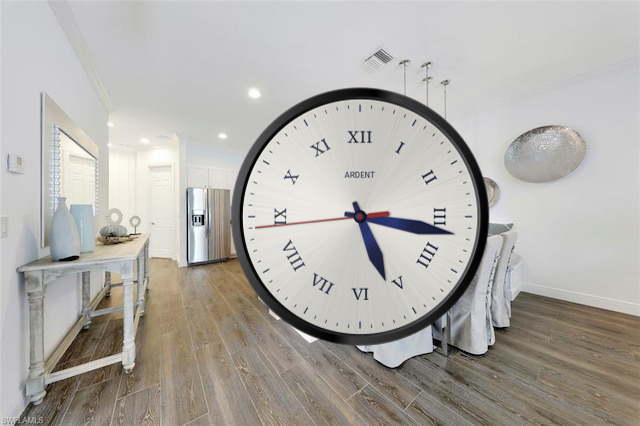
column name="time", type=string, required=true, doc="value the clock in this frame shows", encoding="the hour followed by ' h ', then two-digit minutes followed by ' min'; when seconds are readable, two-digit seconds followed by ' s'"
5 h 16 min 44 s
